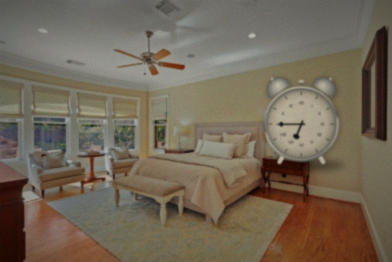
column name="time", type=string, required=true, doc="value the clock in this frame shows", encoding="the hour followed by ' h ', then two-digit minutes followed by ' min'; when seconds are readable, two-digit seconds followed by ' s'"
6 h 45 min
